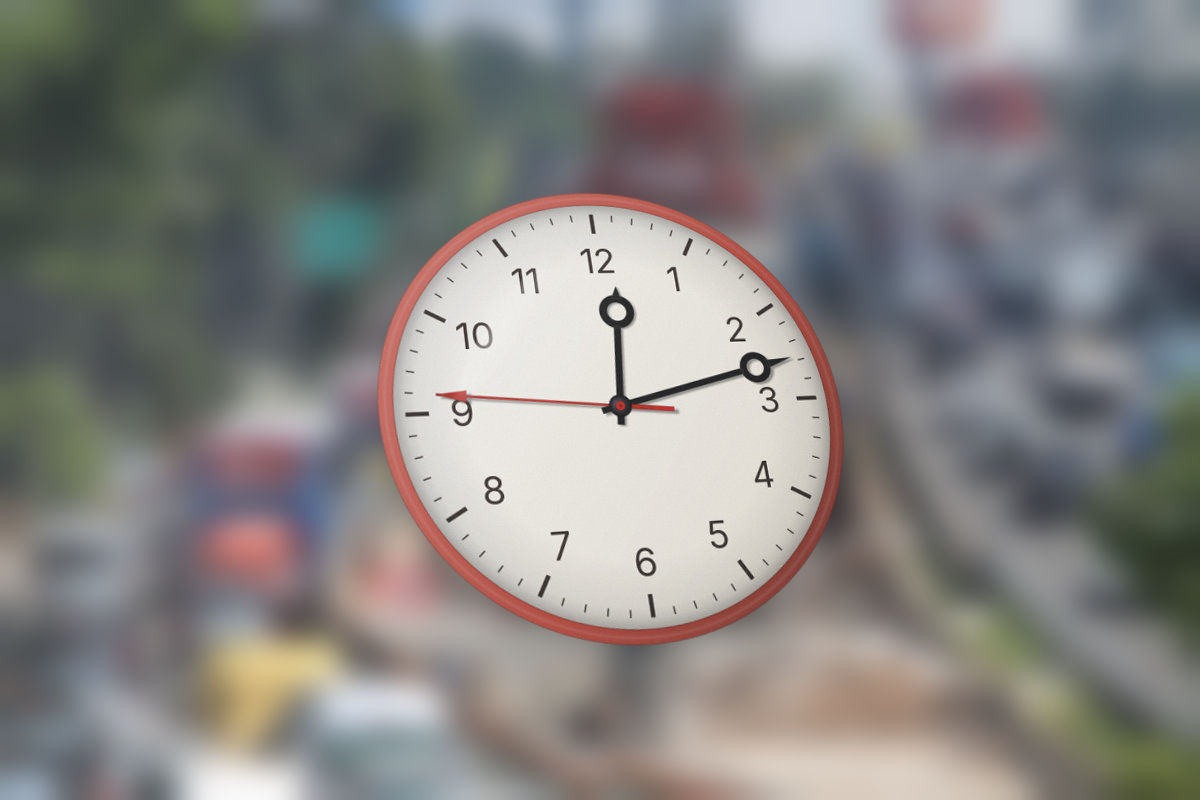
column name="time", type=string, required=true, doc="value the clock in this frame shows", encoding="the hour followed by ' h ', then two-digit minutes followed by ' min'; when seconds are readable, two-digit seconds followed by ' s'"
12 h 12 min 46 s
